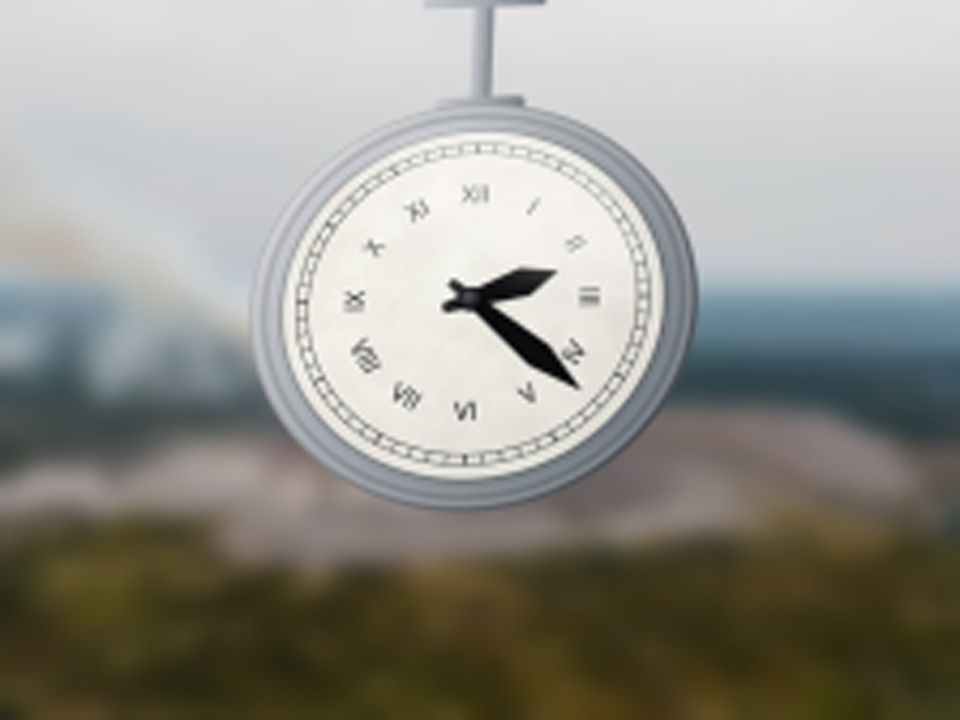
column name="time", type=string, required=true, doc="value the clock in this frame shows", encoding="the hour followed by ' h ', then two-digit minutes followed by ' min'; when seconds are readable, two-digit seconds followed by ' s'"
2 h 22 min
